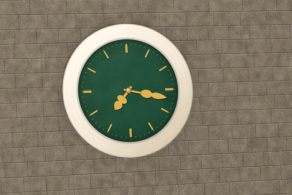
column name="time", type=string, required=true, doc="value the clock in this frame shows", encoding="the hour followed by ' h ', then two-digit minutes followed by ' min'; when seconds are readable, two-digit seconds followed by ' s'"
7 h 17 min
